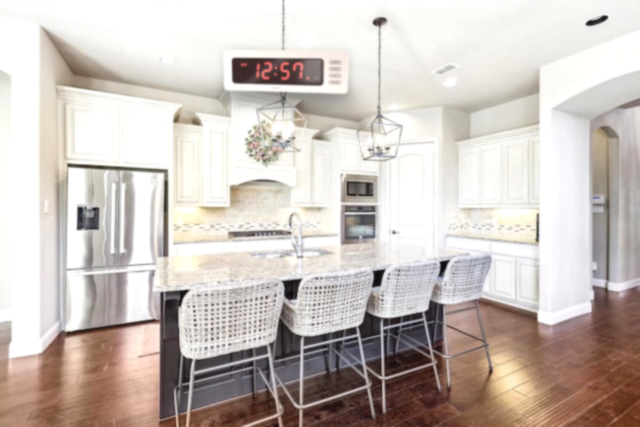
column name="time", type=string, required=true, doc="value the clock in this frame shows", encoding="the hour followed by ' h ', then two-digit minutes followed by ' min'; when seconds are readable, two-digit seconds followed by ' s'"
12 h 57 min
